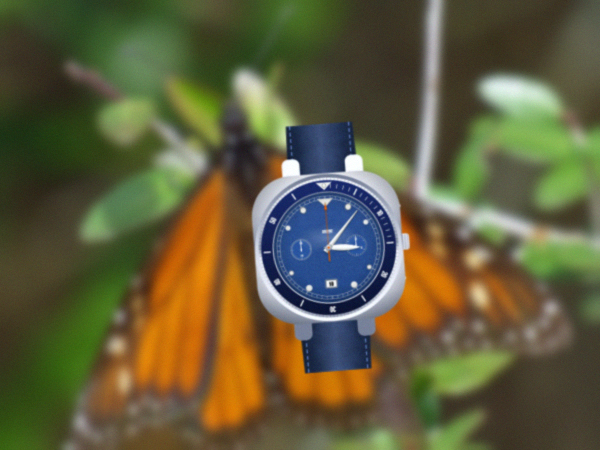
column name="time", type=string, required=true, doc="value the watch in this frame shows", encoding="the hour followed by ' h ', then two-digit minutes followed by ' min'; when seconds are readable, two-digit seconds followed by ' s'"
3 h 07 min
